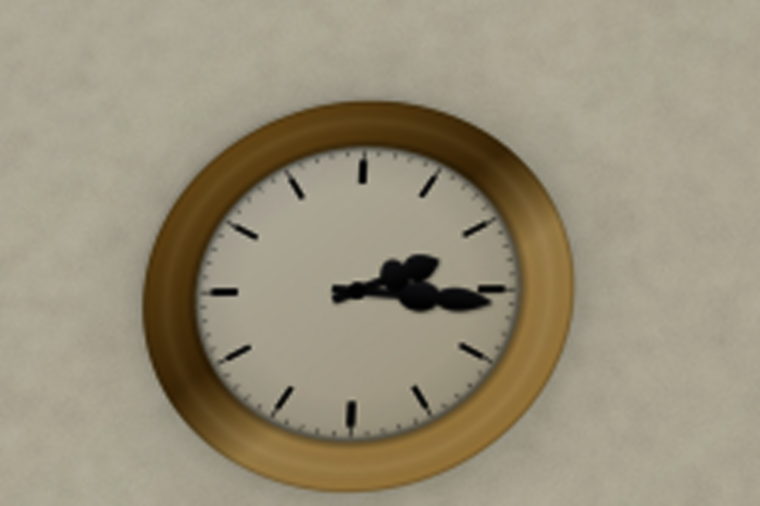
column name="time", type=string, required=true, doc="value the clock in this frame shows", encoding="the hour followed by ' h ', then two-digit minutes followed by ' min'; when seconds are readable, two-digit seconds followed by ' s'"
2 h 16 min
